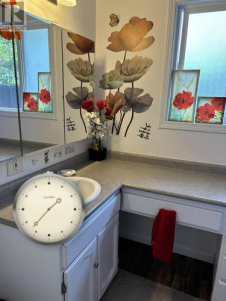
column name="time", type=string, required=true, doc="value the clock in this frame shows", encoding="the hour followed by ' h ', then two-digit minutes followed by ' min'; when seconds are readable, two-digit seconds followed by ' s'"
1 h 37 min
